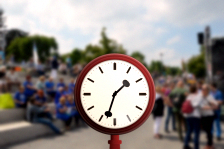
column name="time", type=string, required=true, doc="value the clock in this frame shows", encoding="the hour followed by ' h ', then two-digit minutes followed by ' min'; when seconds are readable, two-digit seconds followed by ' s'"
1 h 33 min
